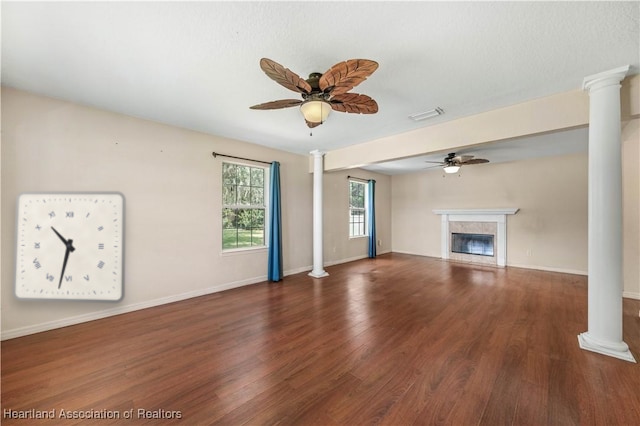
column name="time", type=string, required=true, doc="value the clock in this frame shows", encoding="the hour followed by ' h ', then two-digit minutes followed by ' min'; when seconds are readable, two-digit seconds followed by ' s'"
10 h 32 min
